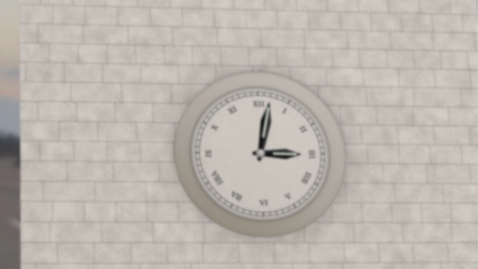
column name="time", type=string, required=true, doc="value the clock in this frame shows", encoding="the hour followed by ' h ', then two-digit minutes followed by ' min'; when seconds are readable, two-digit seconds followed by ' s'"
3 h 02 min
